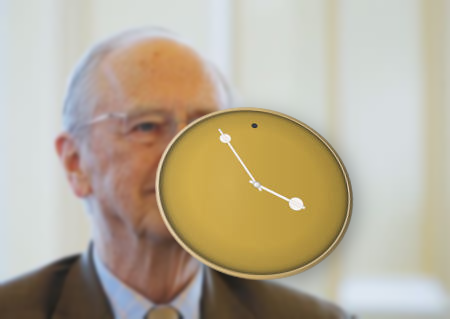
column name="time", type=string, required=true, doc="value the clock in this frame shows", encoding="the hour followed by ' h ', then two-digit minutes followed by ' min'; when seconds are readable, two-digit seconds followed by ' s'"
3 h 55 min
